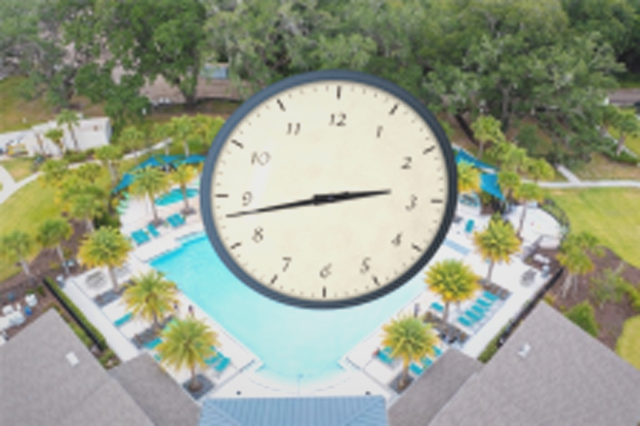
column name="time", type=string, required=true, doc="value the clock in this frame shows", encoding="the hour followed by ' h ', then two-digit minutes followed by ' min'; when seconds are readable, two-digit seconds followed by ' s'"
2 h 43 min
